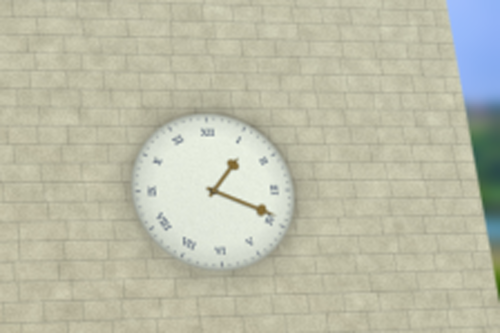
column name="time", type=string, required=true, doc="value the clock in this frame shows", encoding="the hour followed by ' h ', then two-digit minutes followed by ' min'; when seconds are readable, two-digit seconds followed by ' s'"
1 h 19 min
